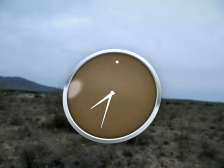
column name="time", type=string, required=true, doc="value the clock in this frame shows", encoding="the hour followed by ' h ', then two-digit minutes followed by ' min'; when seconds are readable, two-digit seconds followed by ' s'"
7 h 31 min
